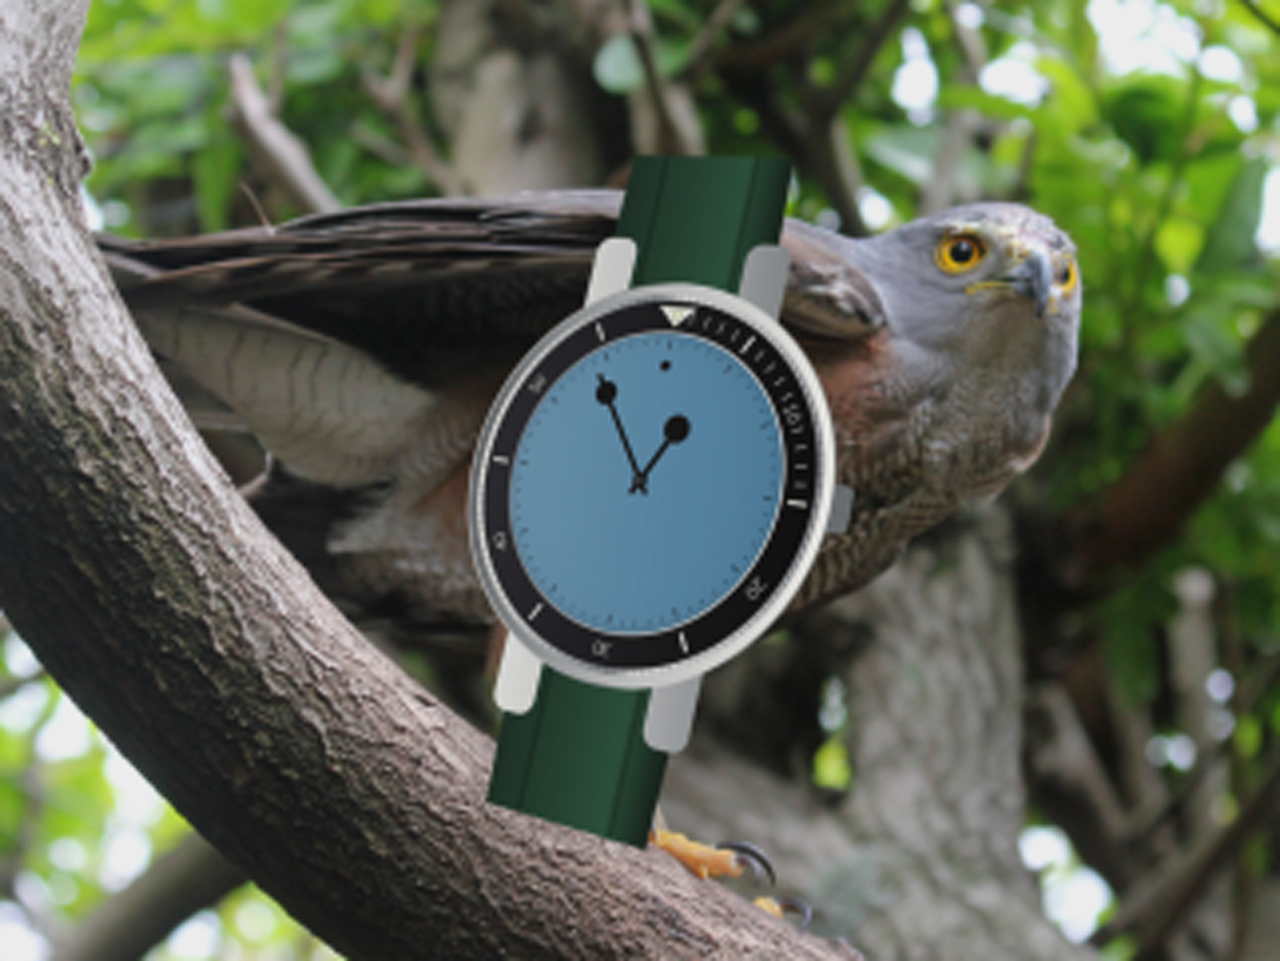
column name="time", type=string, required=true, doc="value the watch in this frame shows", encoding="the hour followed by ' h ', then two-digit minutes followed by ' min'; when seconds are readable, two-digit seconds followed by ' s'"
12 h 54 min
